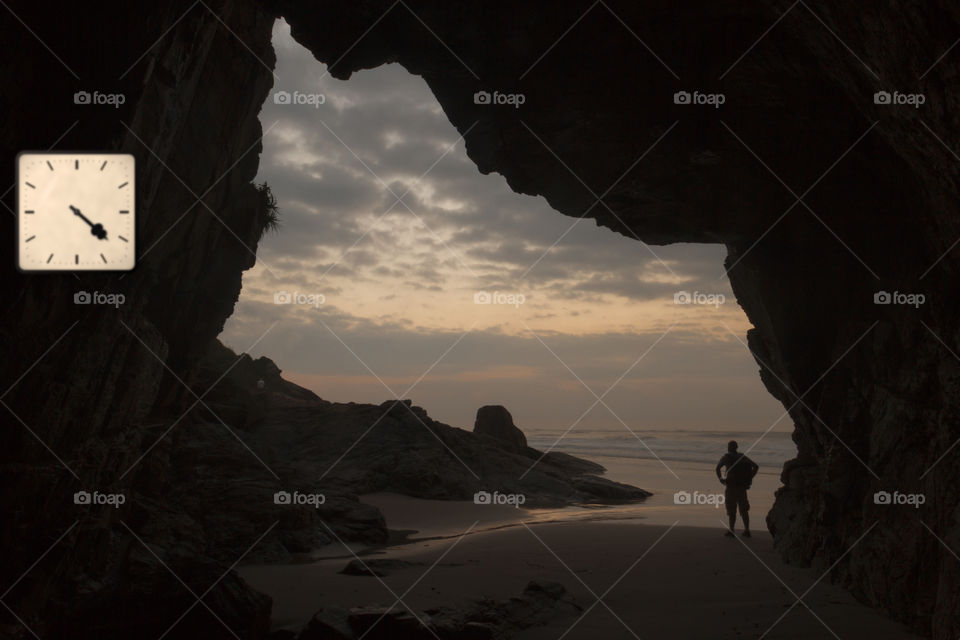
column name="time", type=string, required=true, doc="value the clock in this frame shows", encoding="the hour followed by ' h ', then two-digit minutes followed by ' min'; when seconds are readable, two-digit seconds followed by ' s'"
4 h 22 min
